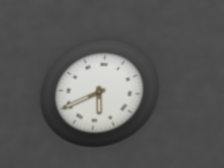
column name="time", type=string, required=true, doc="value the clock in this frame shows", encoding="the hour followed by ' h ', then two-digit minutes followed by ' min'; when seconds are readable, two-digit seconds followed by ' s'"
5 h 40 min
